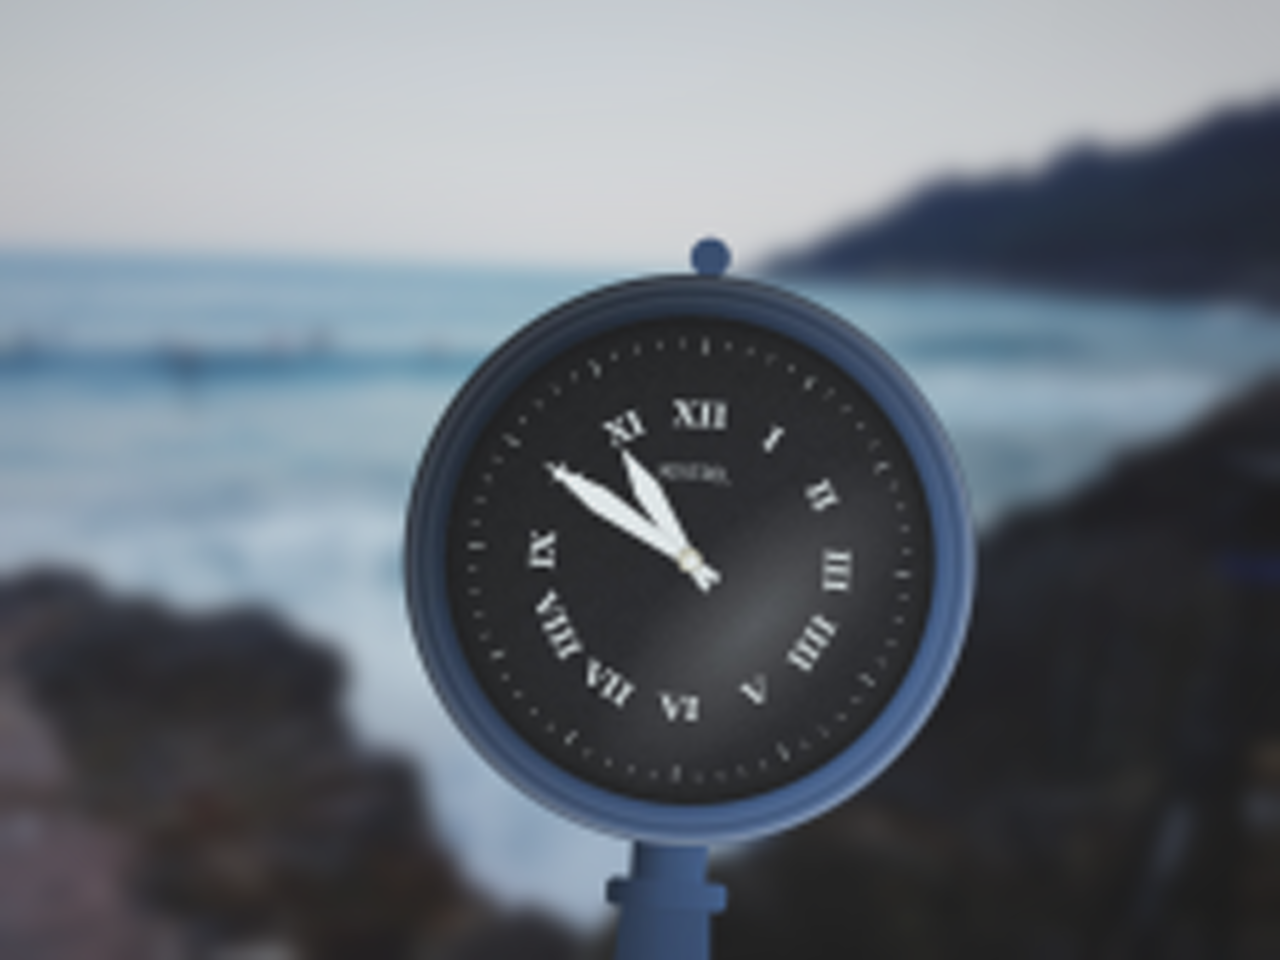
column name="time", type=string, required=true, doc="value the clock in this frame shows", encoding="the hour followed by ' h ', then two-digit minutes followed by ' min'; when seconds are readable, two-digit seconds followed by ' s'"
10 h 50 min
